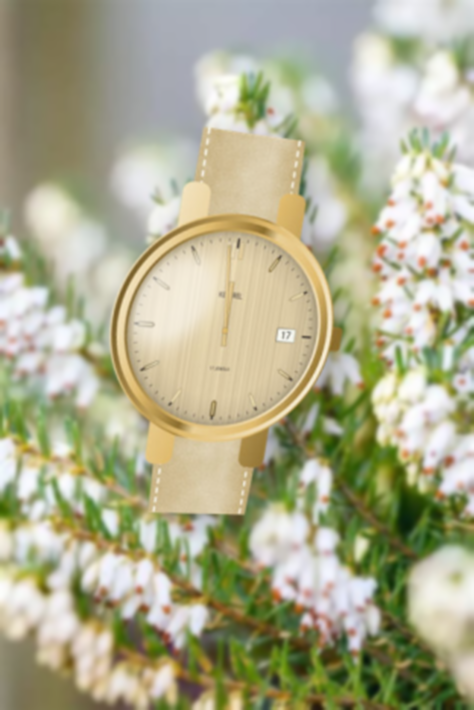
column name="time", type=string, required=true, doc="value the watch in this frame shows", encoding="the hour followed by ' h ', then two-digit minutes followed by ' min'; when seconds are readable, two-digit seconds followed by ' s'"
11 h 59 min
